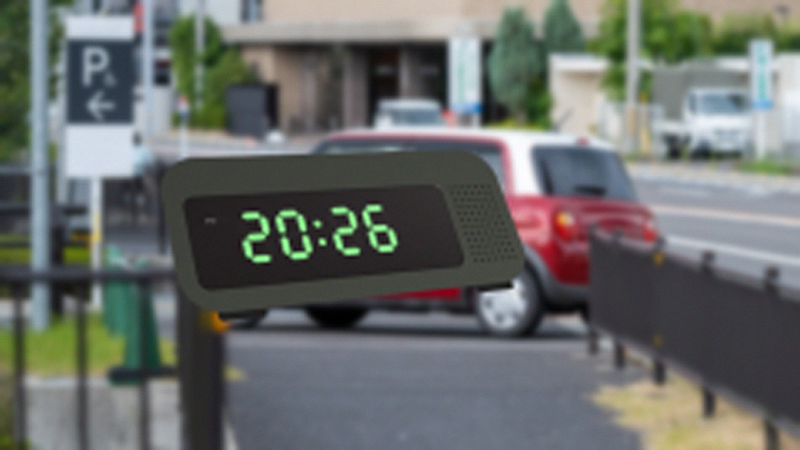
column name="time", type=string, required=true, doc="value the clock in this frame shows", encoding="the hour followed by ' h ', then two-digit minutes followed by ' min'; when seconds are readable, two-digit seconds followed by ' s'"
20 h 26 min
